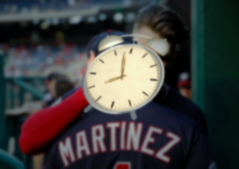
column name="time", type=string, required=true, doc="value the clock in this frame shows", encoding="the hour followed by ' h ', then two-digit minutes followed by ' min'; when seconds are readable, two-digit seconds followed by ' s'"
7 h 58 min
